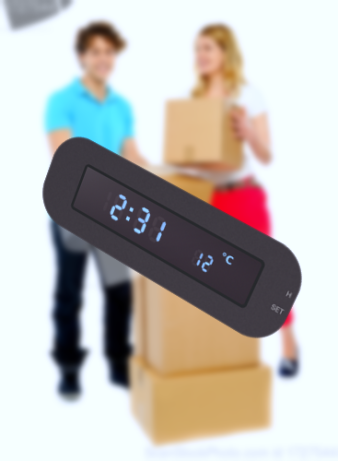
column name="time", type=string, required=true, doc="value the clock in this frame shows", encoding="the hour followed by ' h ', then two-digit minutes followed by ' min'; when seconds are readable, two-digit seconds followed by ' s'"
2 h 31 min
